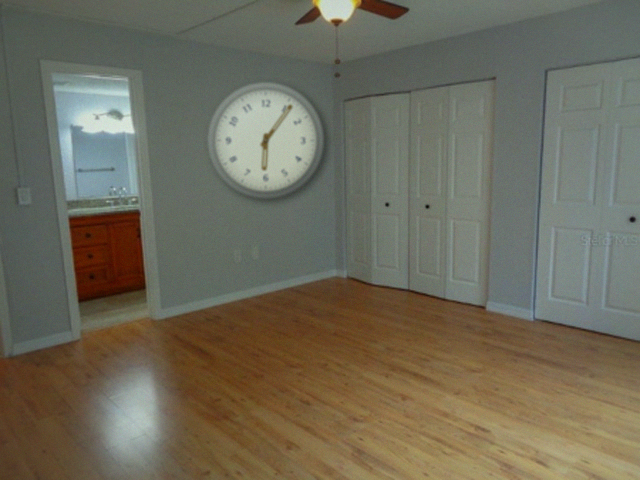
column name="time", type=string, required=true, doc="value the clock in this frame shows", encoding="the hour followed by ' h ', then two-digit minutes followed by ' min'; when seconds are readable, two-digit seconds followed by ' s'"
6 h 06 min
